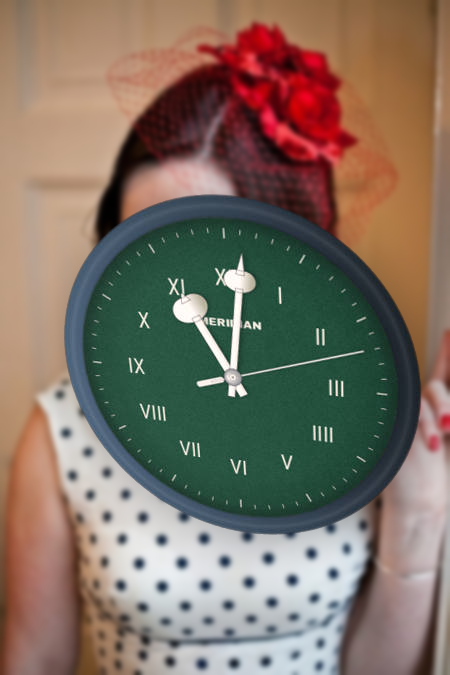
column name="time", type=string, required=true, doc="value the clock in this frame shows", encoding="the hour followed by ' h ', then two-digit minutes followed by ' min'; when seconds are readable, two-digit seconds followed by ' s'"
11 h 01 min 12 s
